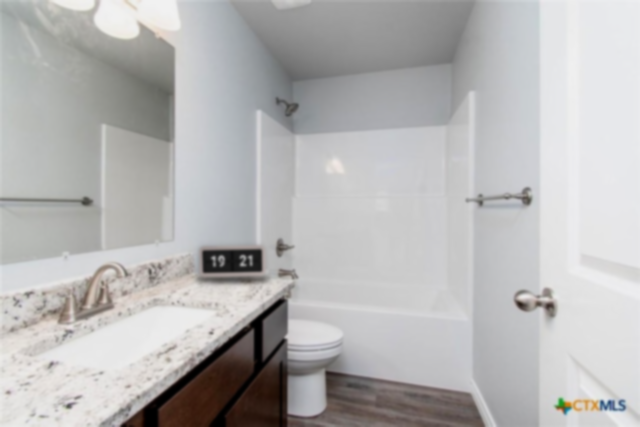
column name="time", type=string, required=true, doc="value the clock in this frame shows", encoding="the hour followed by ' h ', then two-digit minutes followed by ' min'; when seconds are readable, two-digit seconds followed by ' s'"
19 h 21 min
